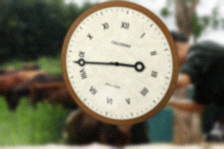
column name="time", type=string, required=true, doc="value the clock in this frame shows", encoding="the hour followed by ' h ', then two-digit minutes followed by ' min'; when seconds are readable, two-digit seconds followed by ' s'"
2 h 43 min
